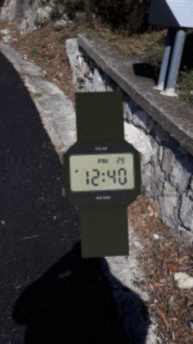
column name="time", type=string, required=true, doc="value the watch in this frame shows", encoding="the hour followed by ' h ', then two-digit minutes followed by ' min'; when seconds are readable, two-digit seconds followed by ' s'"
12 h 40 min
